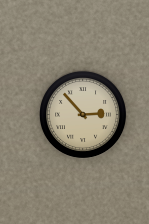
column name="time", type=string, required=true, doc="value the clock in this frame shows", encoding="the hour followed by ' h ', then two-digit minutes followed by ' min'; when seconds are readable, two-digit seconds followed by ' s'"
2 h 53 min
